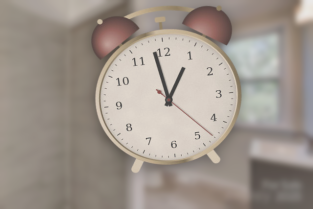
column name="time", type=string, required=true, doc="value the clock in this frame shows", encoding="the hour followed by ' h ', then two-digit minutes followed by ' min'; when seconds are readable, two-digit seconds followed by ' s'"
12 h 58 min 23 s
